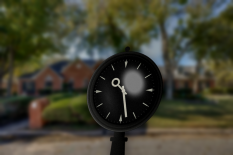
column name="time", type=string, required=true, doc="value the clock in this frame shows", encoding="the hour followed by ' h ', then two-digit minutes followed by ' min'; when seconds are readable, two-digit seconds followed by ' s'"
10 h 28 min
